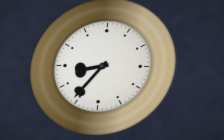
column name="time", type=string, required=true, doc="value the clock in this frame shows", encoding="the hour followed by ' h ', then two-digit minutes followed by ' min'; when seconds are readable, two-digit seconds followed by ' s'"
8 h 36 min
